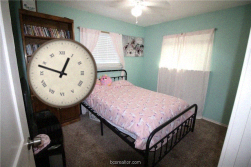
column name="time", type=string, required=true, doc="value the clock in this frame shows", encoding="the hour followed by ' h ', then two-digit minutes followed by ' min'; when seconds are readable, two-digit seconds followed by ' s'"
12 h 48 min
